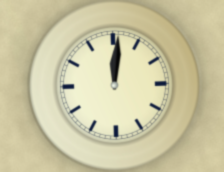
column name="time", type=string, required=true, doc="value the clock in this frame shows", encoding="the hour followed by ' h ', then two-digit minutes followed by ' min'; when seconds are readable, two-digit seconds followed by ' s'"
12 h 01 min
